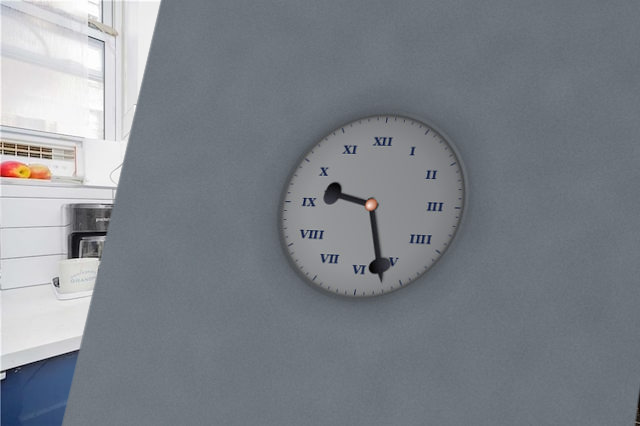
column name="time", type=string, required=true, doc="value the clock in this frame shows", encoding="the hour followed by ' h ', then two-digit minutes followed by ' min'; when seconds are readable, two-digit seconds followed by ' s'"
9 h 27 min
